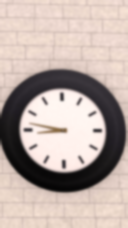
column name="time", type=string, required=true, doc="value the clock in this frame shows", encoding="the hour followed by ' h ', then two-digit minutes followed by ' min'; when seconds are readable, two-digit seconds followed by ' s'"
8 h 47 min
